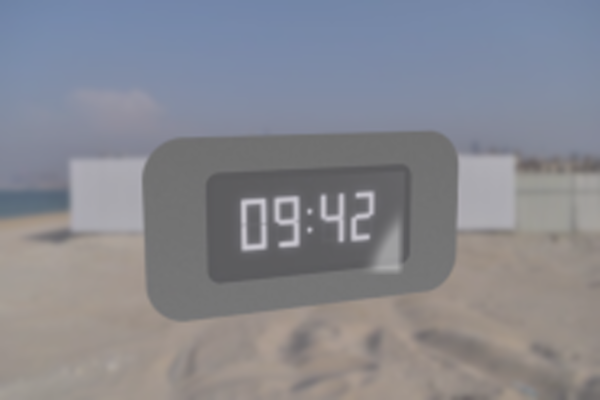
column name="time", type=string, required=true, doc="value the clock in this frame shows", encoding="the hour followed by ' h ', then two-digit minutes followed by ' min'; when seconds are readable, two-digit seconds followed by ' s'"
9 h 42 min
